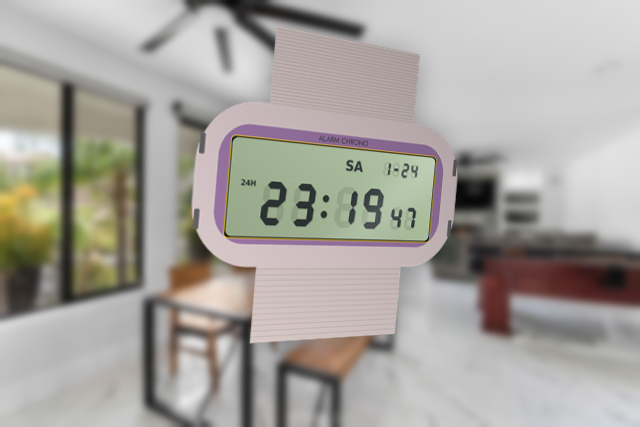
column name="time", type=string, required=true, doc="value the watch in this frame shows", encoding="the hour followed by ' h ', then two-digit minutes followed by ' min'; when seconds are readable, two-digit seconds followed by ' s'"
23 h 19 min 47 s
